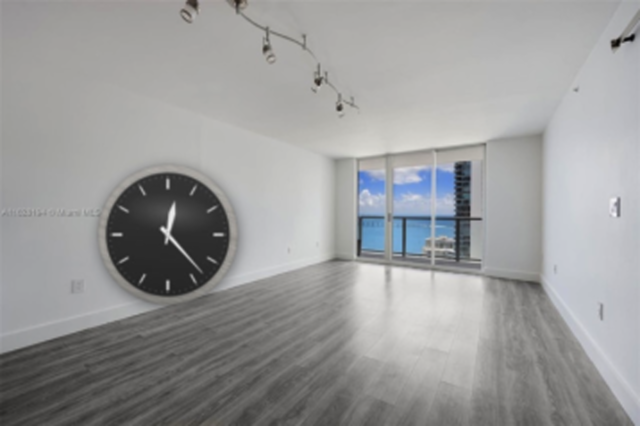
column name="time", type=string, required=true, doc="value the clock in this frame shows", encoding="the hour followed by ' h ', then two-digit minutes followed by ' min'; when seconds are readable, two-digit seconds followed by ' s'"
12 h 23 min
